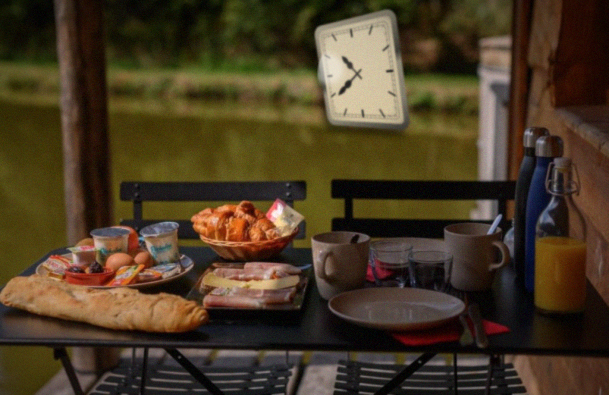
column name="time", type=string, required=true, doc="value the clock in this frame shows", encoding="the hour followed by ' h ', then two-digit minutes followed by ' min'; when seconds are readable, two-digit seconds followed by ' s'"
10 h 39 min
